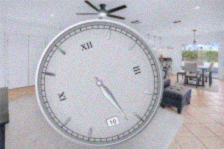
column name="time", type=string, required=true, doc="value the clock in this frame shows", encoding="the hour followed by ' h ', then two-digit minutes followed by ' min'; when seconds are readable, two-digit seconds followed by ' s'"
5 h 27 min
